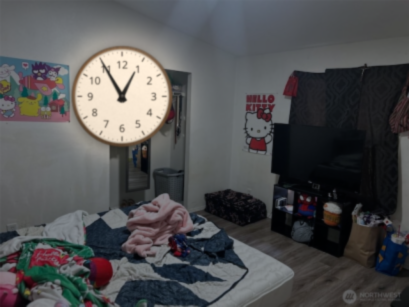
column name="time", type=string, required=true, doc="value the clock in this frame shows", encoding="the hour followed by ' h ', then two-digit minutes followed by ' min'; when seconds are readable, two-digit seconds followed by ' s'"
12 h 55 min
